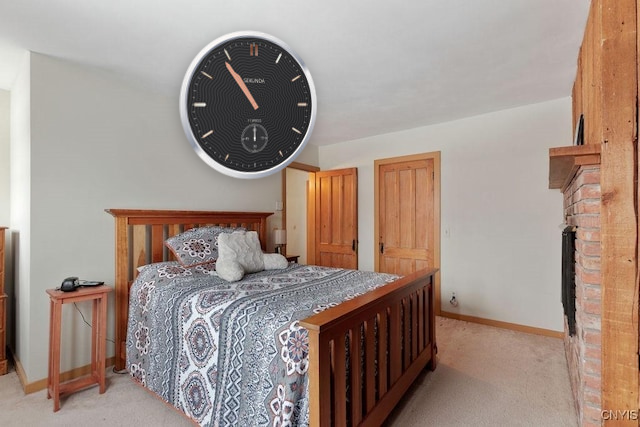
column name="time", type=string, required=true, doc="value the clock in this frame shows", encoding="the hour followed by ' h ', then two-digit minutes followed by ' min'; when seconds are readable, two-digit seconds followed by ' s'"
10 h 54 min
